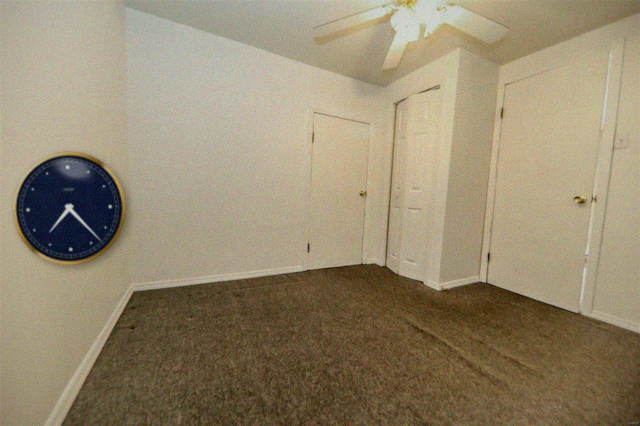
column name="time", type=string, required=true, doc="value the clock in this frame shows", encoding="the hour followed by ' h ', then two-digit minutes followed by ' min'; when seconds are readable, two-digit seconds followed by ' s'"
7 h 23 min
